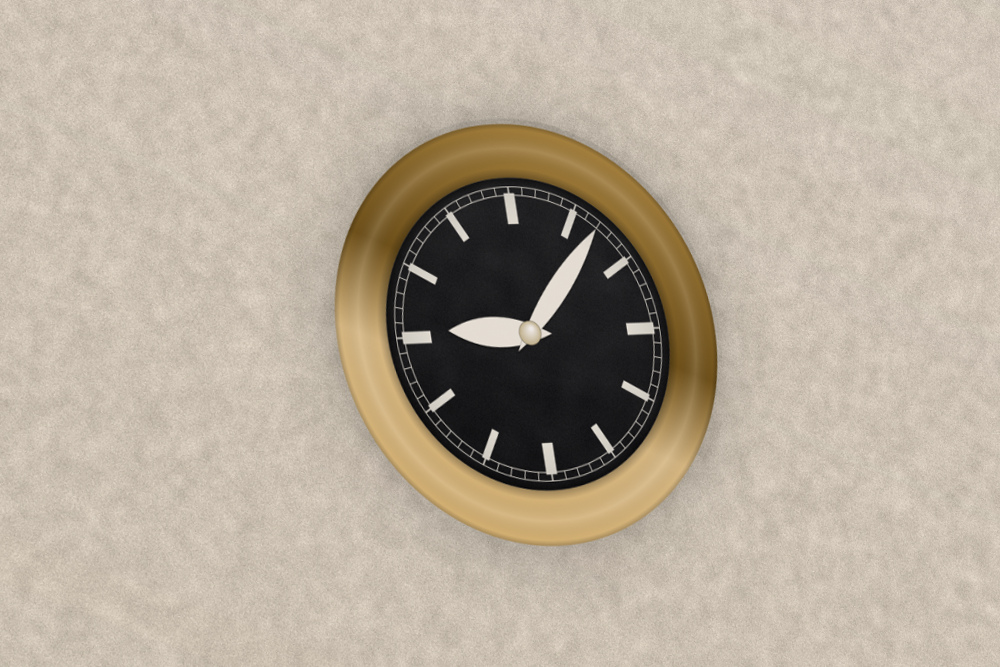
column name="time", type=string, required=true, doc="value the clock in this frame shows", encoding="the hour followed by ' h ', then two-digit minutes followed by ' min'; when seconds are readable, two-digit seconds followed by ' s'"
9 h 07 min
